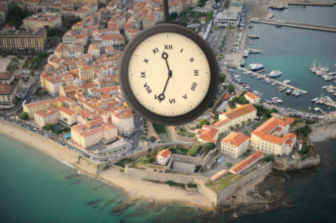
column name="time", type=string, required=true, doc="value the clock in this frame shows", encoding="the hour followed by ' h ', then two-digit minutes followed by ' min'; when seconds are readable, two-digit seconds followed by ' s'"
11 h 34 min
